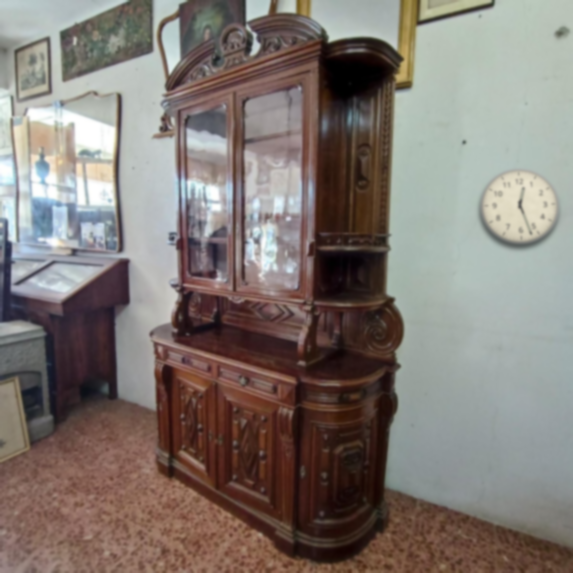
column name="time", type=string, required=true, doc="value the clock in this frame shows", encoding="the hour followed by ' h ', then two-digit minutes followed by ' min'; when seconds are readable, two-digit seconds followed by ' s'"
12 h 27 min
